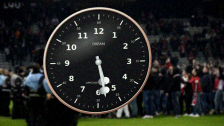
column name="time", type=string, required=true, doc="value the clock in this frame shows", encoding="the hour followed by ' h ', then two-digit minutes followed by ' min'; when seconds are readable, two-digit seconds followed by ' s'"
5 h 28 min
